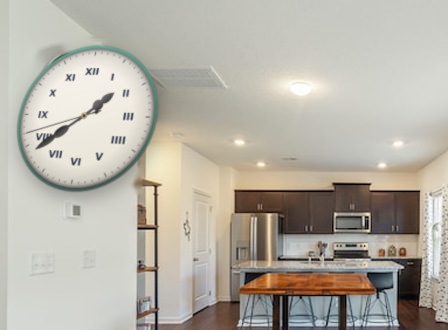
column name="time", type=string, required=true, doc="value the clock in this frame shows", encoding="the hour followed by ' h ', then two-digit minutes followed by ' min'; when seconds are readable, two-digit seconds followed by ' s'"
1 h 38 min 42 s
